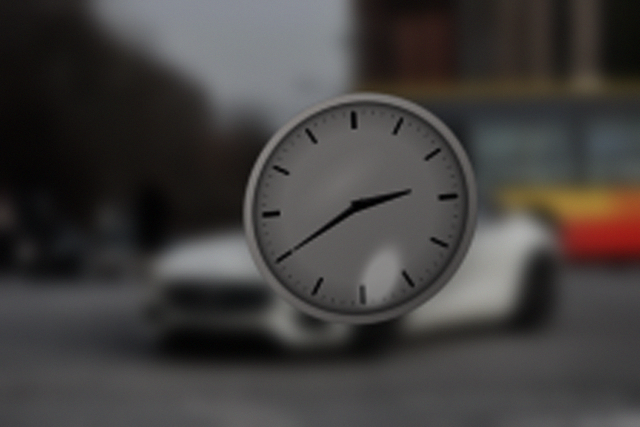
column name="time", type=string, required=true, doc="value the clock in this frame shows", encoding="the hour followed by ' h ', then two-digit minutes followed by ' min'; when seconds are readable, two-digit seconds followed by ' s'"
2 h 40 min
